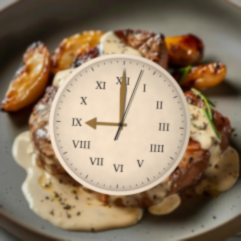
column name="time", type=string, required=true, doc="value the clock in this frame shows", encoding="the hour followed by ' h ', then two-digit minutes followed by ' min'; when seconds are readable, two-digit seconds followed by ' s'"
9 h 00 min 03 s
